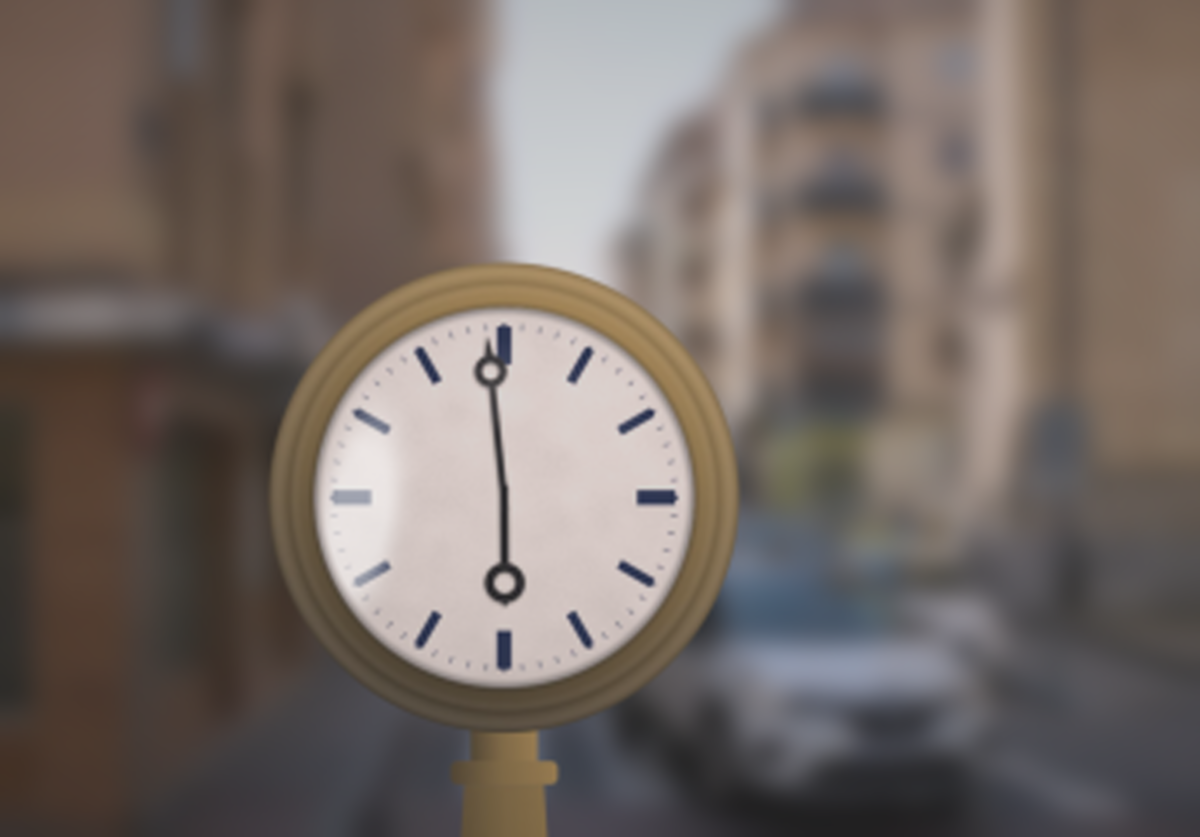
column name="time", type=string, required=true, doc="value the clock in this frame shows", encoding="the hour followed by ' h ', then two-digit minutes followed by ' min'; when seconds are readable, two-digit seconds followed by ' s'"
5 h 59 min
